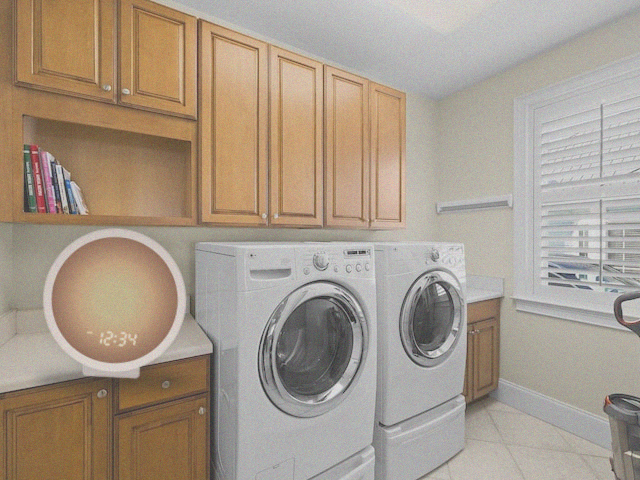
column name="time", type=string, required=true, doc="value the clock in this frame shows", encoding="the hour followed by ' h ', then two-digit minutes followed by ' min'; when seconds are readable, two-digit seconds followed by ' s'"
12 h 34 min
